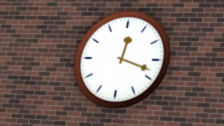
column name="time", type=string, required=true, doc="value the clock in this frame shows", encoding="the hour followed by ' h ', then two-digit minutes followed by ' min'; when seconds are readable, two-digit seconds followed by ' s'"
12 h 18 min
